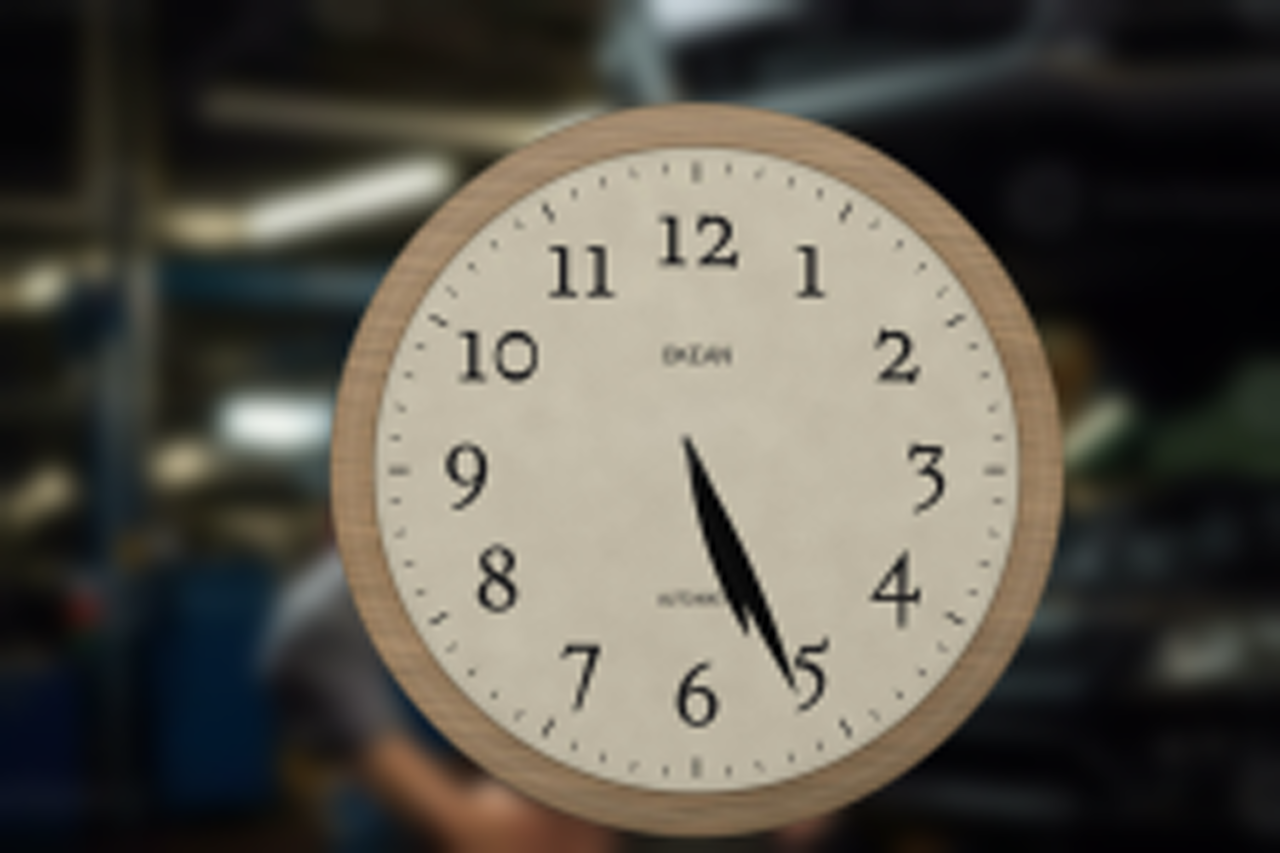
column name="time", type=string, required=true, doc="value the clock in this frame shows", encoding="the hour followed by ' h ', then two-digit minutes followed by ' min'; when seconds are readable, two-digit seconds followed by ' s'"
5 h 26 min
